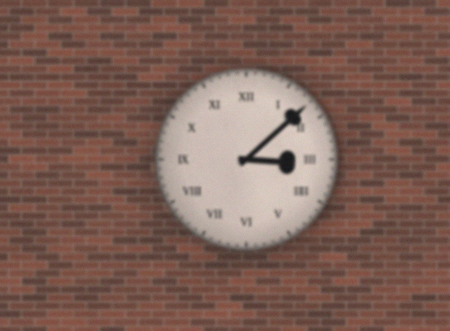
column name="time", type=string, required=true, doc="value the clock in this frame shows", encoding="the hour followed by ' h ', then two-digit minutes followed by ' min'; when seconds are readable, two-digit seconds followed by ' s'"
3 h 08 min
